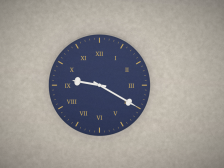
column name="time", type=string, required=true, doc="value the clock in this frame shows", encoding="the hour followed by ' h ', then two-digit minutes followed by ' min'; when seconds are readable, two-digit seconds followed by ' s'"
9 h 20 min
